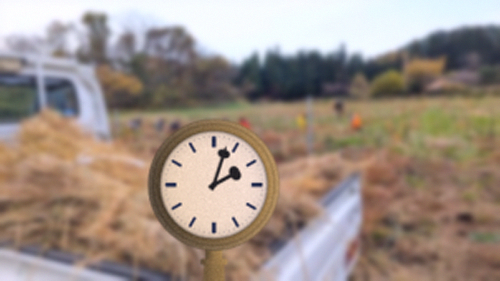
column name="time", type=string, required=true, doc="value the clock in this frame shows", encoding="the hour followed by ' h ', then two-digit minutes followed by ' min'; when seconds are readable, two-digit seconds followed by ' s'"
2 h 03 min
